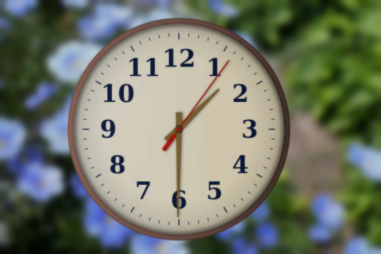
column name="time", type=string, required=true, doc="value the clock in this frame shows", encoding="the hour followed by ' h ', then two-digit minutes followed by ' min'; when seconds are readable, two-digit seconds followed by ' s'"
1 h 30 min 06 s
